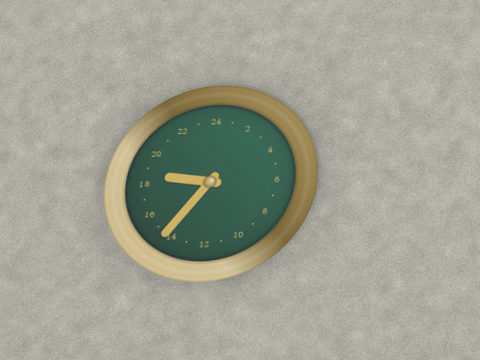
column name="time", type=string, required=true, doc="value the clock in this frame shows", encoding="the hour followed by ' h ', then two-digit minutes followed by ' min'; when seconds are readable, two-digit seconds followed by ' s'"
18 h 36 min
